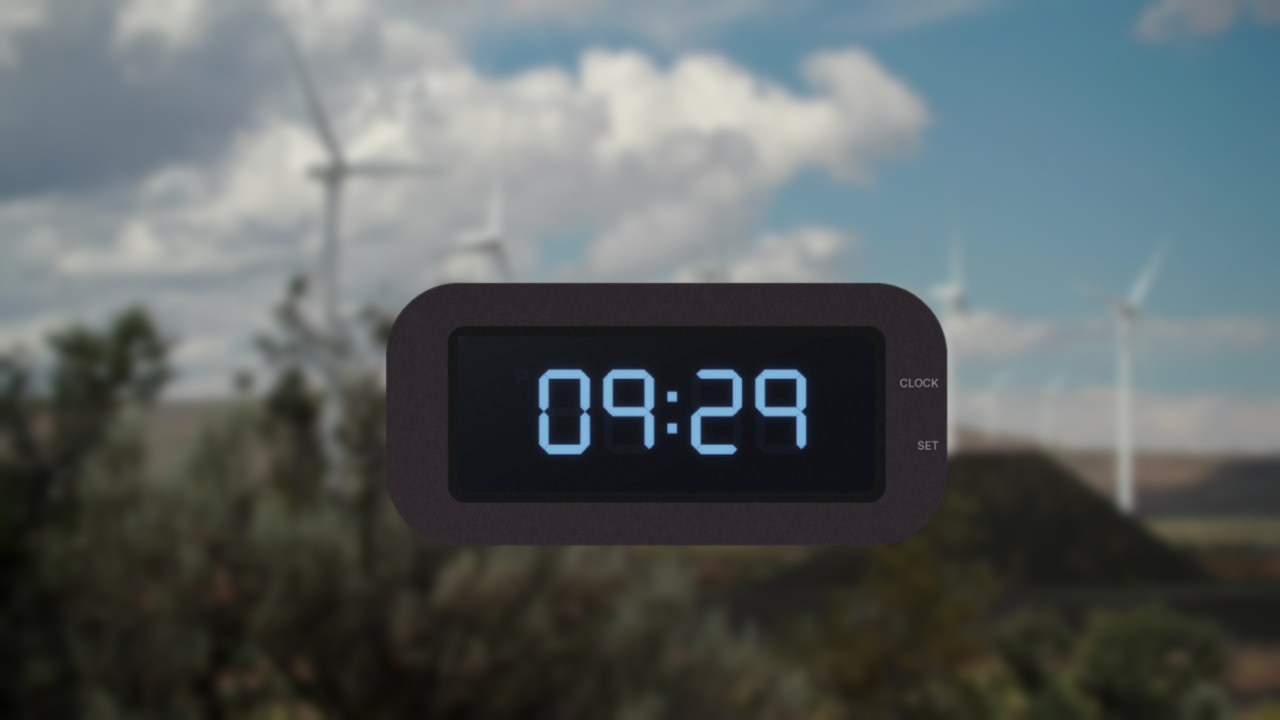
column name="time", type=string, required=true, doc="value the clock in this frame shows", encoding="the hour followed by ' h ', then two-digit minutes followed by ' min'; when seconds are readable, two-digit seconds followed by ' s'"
9 h 29 min
